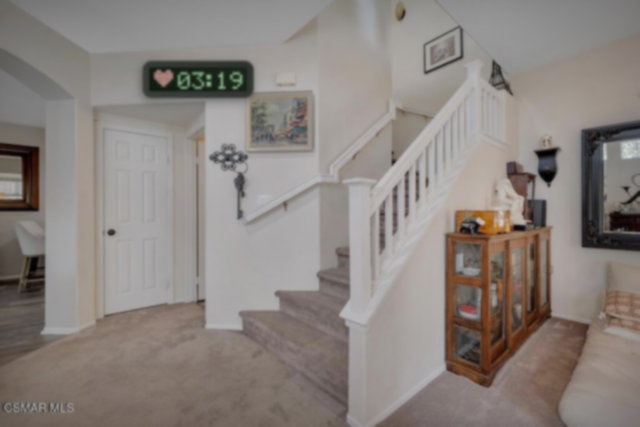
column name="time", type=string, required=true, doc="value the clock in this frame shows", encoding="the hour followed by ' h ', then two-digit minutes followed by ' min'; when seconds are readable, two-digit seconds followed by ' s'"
3 h 19 min
